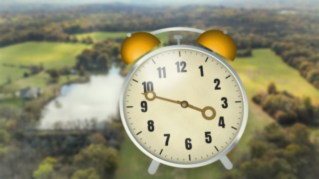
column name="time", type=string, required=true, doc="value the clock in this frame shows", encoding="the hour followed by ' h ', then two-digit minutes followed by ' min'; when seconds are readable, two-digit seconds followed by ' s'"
3 h 48 min
